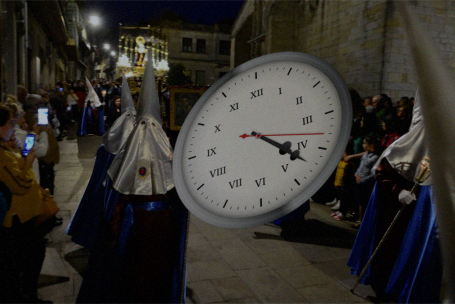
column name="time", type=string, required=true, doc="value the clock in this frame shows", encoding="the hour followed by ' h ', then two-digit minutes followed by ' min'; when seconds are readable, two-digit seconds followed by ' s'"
4 h 22 min 18 s
